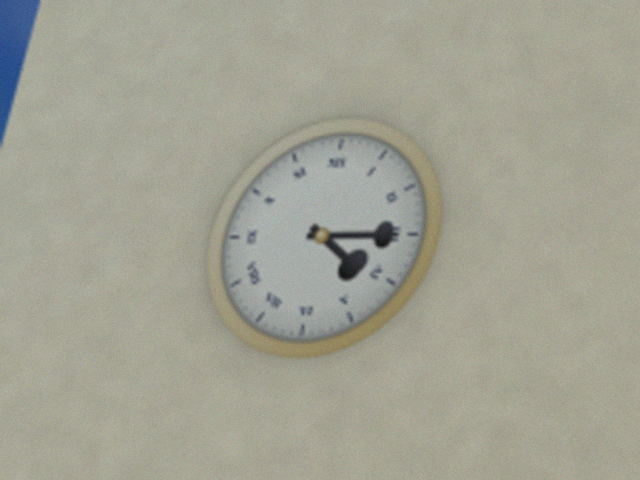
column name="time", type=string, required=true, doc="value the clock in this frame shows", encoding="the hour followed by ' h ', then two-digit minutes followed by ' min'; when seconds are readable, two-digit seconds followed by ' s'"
4 h 15 min
